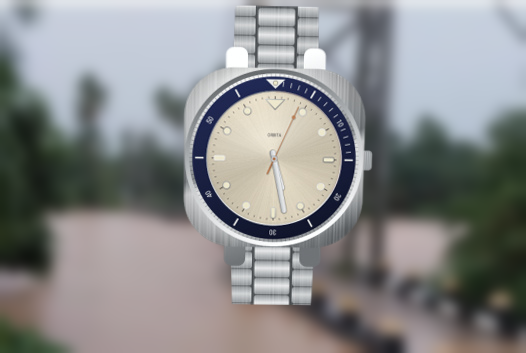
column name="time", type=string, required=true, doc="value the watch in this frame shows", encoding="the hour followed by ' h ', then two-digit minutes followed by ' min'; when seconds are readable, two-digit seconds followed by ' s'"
5 h 28 min 04 s
